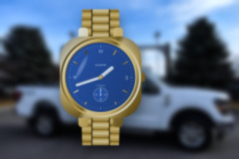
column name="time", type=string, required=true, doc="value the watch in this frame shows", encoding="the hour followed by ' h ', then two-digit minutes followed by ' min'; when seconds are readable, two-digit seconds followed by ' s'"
1 h 42 min
